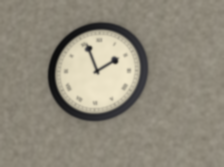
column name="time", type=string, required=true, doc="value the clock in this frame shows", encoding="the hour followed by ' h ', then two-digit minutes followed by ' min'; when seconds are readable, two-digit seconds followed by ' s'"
1 h 56 min
